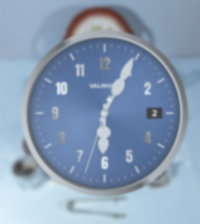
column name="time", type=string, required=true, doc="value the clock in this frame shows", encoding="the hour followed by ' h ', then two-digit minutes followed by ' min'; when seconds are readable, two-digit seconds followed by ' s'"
6 h 04 min 33 s
